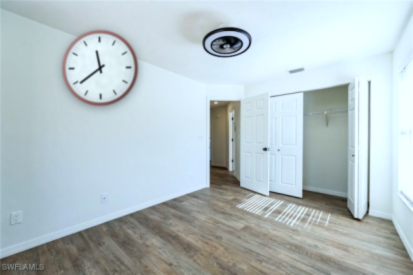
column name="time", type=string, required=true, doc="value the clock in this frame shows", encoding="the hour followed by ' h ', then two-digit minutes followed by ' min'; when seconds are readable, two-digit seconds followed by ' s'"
11 h 39 min
